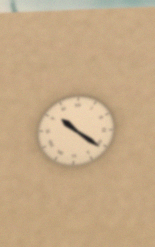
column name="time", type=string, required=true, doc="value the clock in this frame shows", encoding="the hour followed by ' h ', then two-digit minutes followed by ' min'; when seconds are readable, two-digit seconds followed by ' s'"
10 h 21 min
